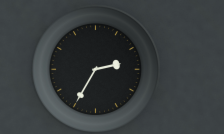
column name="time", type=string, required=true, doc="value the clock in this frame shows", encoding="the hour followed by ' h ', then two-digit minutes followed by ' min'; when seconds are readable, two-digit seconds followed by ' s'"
2 h 35 min
